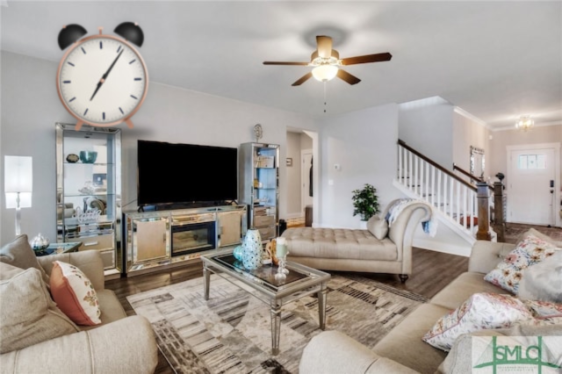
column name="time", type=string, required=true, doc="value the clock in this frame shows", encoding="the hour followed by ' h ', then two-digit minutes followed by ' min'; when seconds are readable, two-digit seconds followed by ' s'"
7 h 06 min
